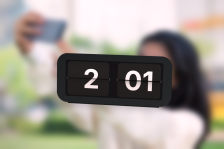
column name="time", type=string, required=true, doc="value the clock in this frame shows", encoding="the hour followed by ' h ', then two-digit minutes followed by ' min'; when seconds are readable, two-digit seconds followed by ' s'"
2 h 01 min
